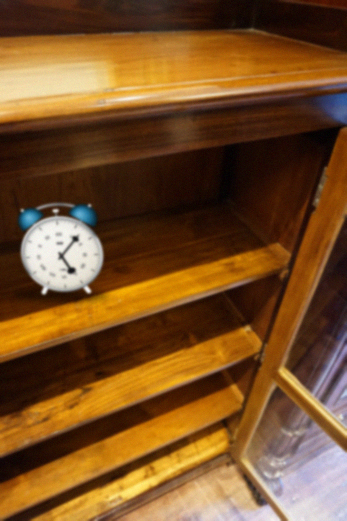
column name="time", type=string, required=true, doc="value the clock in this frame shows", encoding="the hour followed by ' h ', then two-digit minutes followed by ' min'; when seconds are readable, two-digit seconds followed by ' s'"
5 h 07 min
